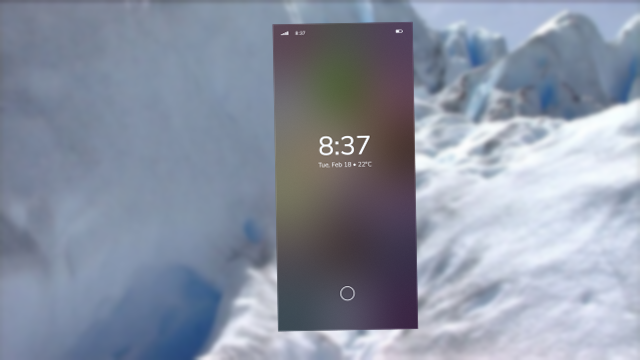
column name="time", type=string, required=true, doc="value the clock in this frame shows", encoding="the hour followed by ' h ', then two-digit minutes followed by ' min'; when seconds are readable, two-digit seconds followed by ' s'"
8 h 37 min
